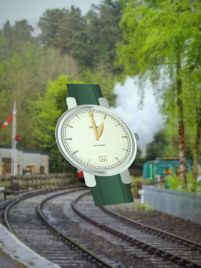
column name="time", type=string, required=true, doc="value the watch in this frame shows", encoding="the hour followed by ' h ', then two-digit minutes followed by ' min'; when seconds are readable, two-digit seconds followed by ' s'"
1 h 00 min
